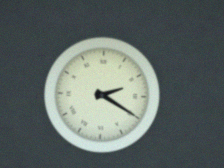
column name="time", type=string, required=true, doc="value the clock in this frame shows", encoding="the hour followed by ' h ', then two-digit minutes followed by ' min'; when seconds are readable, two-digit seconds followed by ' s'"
2 h 20 min
